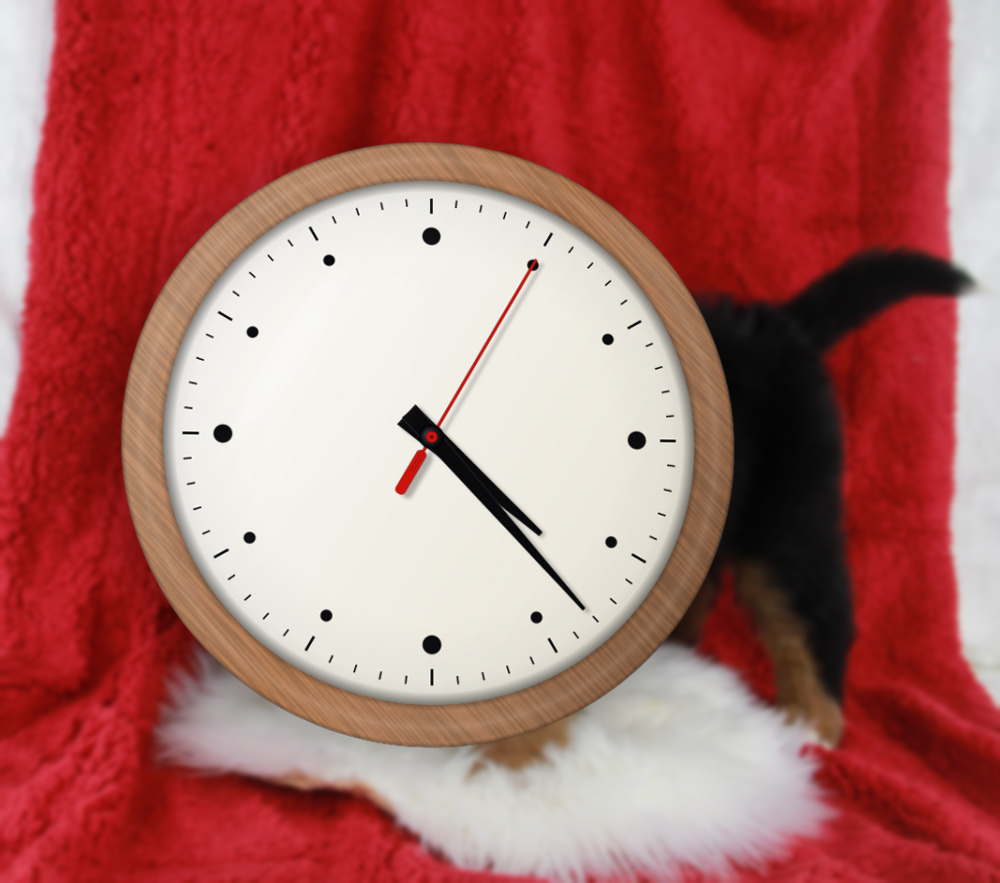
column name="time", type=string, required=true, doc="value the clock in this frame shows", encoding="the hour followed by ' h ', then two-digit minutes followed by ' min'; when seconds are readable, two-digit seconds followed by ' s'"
4 h 23 min 05 s
